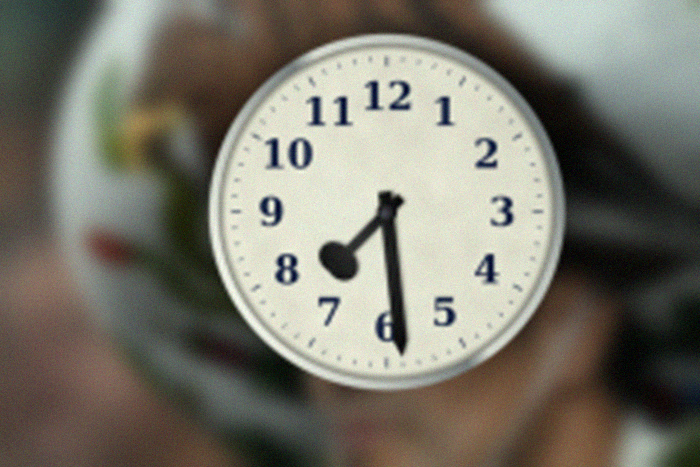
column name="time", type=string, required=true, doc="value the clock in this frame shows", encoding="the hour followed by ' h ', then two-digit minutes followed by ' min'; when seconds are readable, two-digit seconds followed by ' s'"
7 h 29 min
